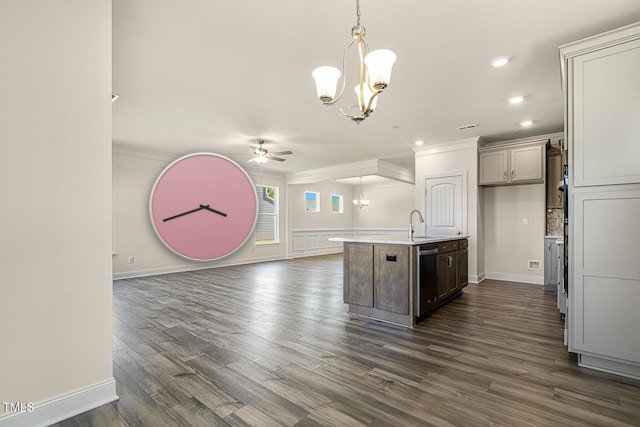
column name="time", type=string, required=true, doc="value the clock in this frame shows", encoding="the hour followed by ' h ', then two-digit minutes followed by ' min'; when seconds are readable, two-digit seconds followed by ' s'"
3 h 42 min
